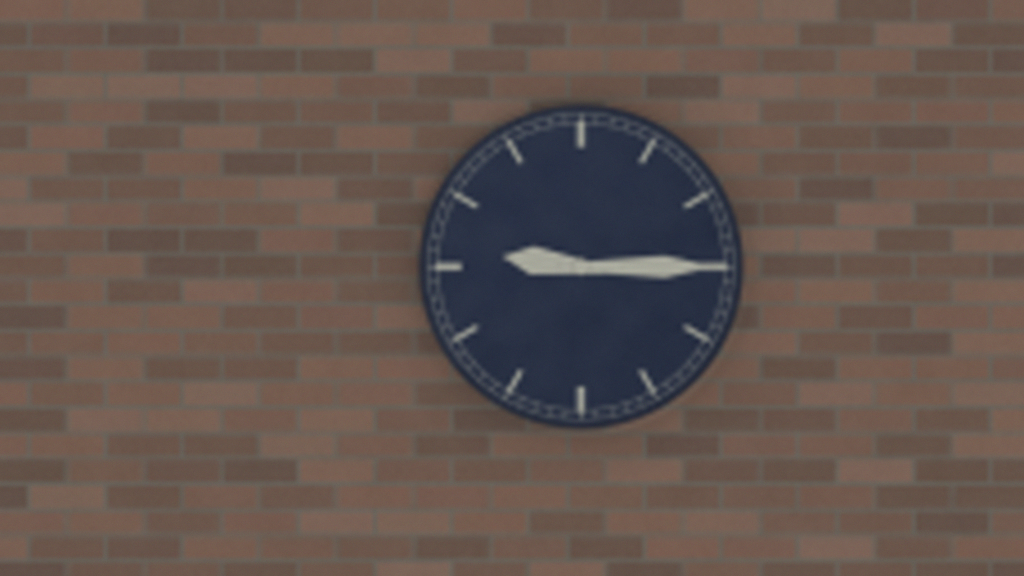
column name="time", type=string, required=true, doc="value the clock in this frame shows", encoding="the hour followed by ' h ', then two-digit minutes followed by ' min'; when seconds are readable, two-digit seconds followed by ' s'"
9 h 15 min
